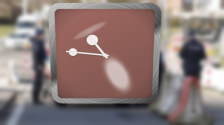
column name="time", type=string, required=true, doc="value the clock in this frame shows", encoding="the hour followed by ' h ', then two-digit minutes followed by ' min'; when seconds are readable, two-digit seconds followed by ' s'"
10 h 46 min
